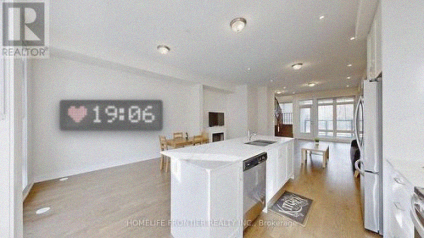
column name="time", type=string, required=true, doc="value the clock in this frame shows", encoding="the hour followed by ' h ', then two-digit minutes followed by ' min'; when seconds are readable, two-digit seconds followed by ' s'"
19 h 06 min
